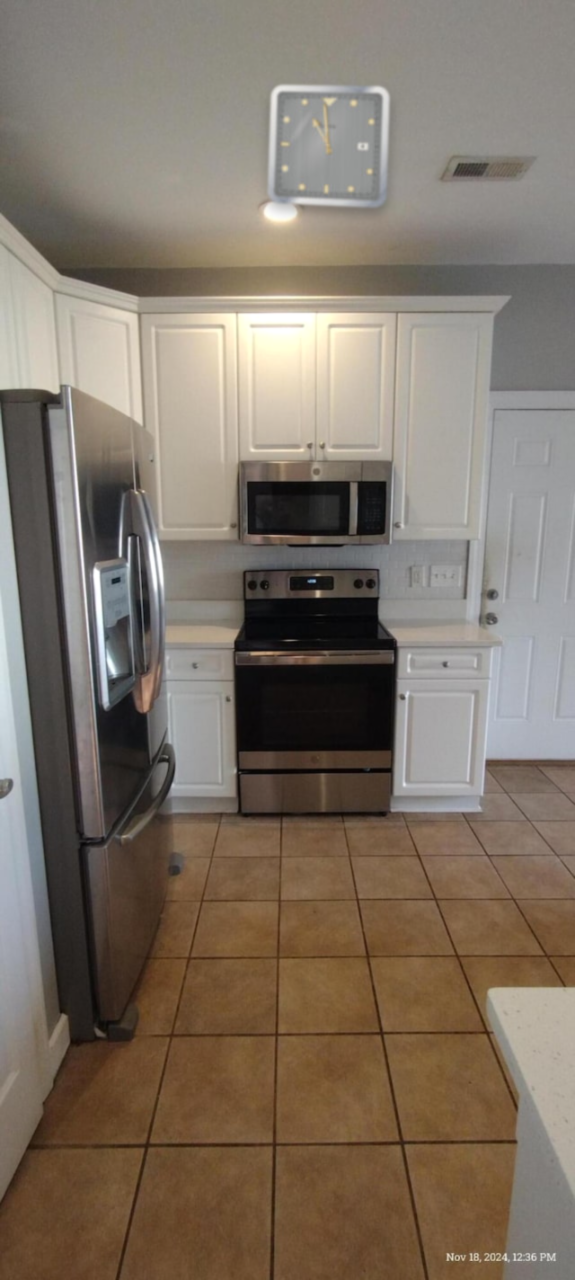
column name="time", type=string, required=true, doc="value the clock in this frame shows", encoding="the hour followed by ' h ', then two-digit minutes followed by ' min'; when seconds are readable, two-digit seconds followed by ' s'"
10 h 59 min
